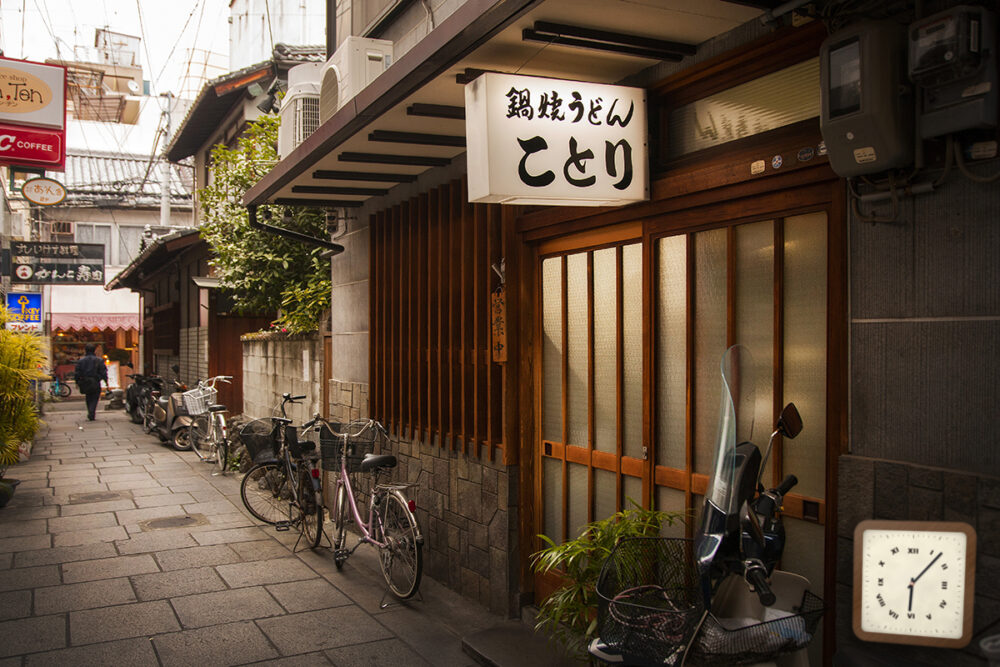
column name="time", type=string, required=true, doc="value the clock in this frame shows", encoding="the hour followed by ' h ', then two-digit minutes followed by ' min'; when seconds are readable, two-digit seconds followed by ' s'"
6 h 07 min
